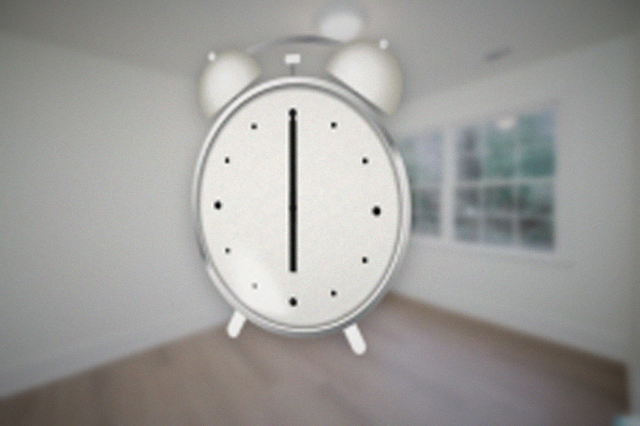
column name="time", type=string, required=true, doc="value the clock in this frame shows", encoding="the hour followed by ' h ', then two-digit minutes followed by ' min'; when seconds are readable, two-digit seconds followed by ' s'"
6 h 00 min
